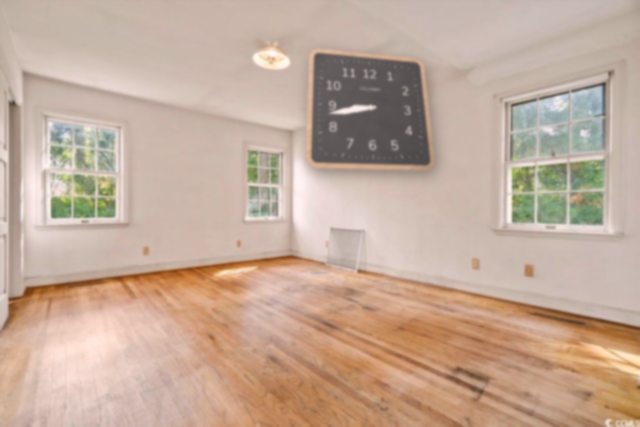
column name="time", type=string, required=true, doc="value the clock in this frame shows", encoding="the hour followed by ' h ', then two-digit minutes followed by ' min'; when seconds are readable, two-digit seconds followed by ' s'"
8 h 43 min
